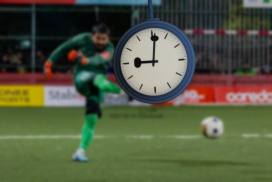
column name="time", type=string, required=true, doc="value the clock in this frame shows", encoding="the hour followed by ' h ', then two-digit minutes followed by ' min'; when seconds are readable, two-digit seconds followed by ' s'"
9 h 01 min
